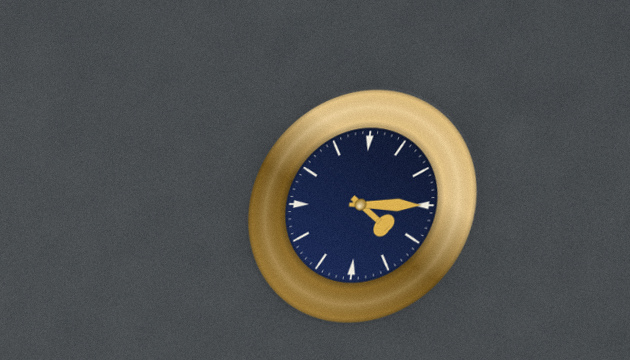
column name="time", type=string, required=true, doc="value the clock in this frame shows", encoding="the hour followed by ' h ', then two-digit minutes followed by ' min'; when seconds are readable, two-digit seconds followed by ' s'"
4 h 15 min
